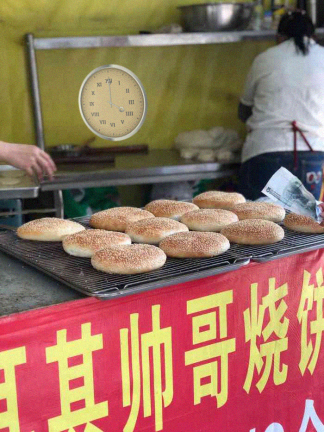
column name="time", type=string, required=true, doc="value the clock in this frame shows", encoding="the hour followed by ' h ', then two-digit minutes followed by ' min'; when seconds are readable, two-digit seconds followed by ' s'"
4 h 00 min
